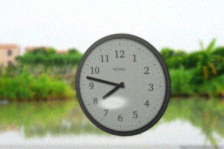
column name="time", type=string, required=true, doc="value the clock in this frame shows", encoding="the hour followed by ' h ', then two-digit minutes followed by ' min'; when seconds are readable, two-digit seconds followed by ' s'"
7 h 47 min
